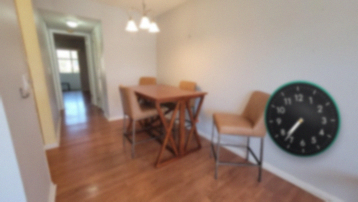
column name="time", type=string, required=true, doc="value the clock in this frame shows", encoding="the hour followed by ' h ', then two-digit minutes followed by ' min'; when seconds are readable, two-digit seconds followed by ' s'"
7 h 37 min
